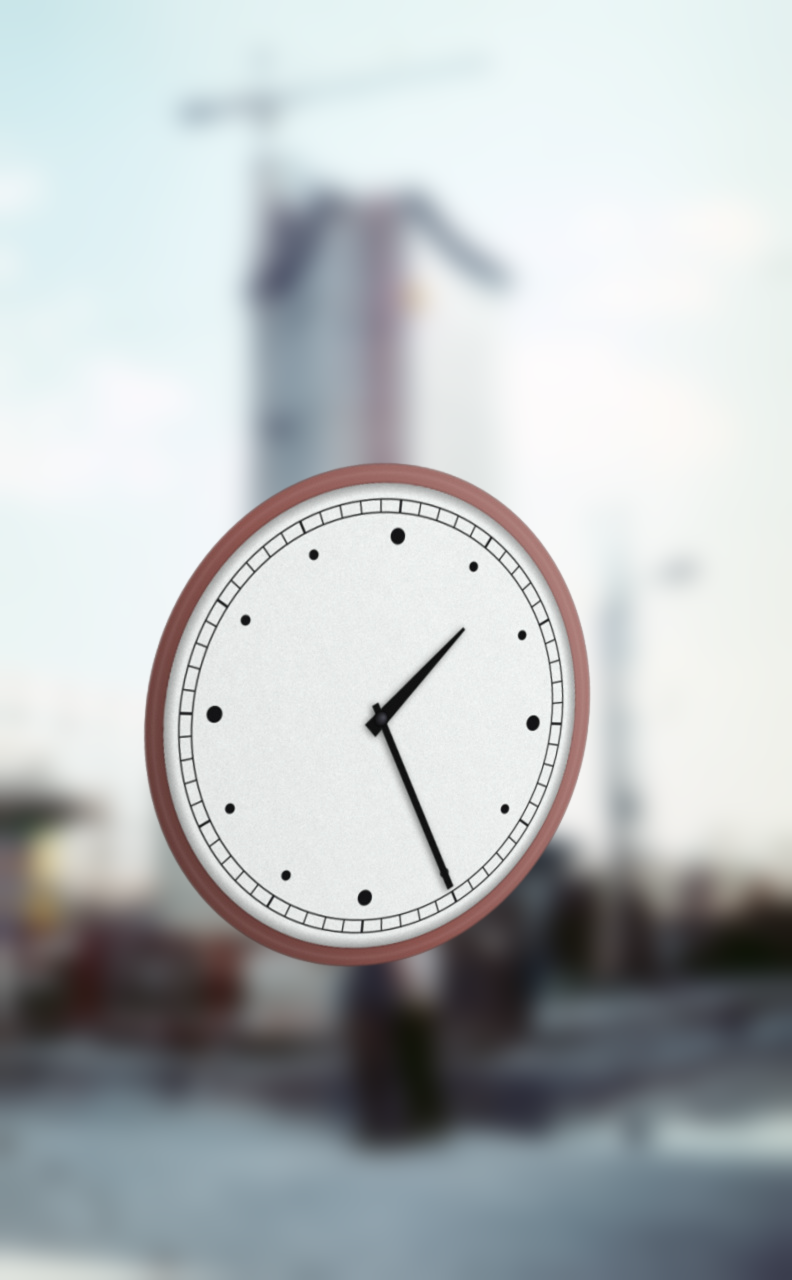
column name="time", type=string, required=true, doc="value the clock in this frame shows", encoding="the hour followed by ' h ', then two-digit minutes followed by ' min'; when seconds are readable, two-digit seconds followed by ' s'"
1 h 25 min
